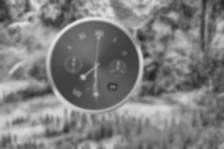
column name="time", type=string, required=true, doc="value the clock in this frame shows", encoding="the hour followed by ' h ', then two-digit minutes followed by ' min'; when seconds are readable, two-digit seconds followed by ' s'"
7 h 29 min
